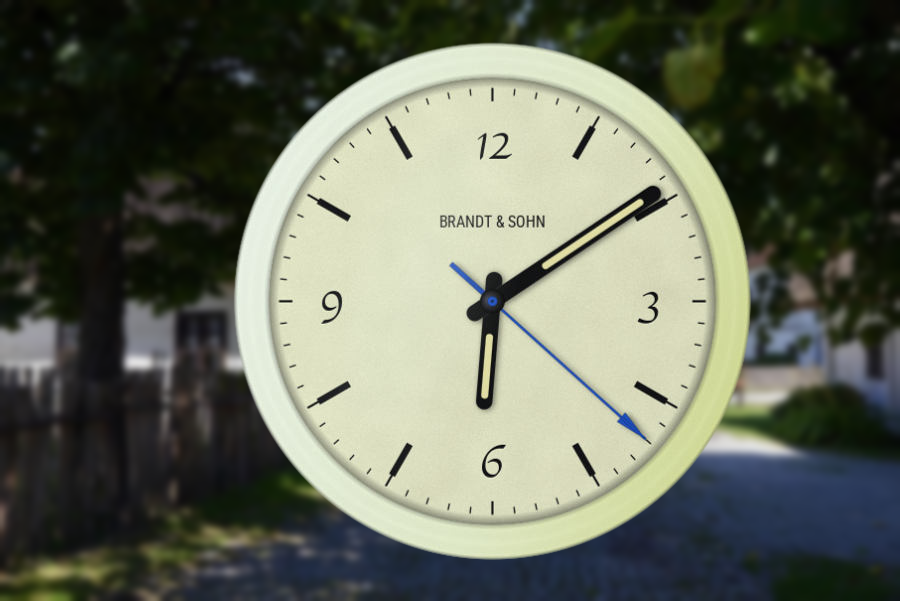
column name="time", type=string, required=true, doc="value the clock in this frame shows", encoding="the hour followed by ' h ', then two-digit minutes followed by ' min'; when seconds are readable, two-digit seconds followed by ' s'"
6 h 09 min 22 s
